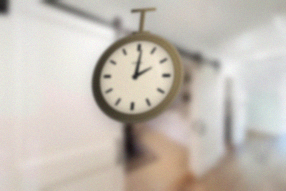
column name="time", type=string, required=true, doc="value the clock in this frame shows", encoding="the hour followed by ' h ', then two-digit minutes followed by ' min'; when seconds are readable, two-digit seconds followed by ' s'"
2 h 01 min
